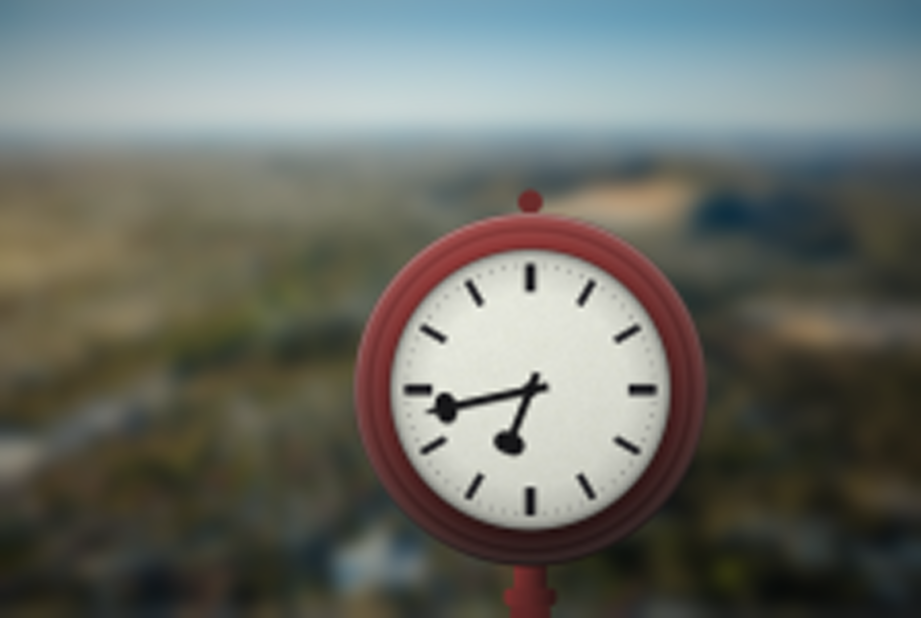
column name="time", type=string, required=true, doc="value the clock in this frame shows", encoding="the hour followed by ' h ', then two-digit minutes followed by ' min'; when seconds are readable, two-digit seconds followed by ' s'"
6 h 43 min
